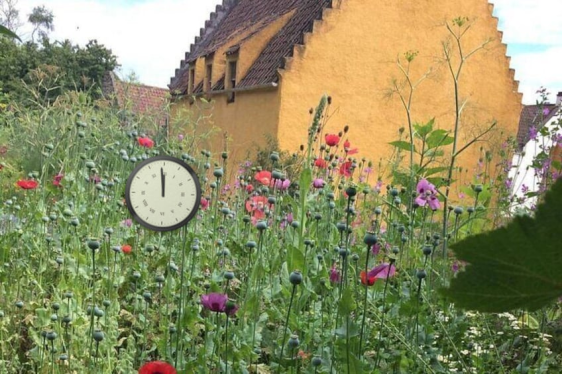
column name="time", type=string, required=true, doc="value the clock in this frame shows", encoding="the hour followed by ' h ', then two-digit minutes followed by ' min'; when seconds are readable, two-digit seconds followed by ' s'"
11 h 59 min
